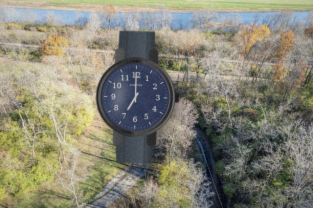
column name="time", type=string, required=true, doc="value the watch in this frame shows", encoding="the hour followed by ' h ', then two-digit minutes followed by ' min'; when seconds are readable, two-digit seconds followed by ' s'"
7 h 00 min
